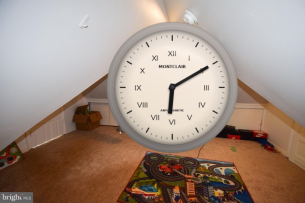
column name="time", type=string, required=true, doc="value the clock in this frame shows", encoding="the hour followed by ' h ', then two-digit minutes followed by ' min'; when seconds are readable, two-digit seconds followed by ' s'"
6 h 10 min
